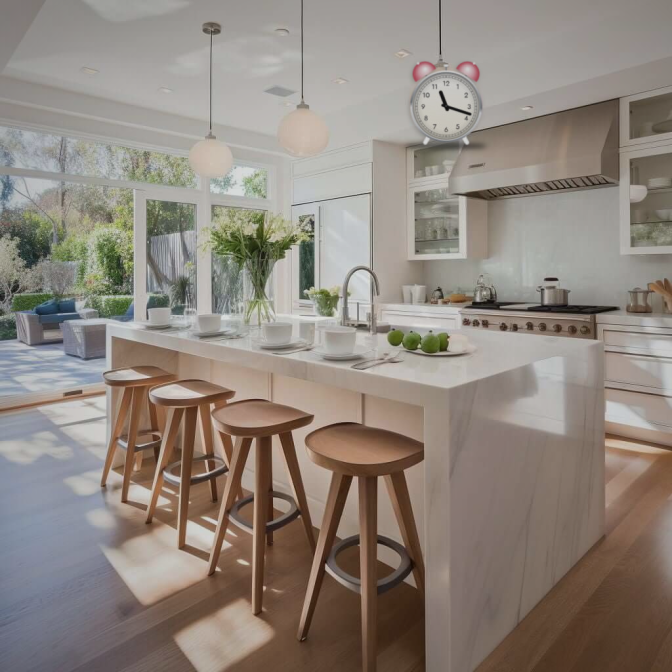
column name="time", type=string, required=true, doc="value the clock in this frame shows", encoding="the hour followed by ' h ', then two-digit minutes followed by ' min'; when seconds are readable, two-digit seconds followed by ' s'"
11 h 18 min
